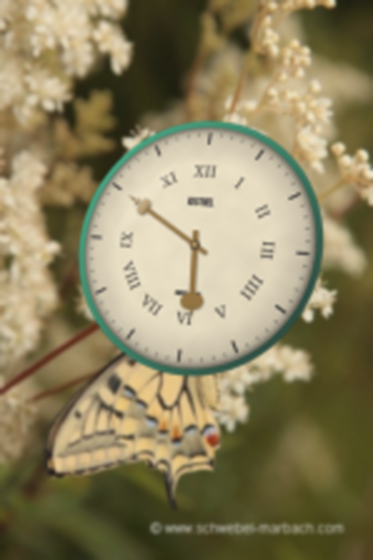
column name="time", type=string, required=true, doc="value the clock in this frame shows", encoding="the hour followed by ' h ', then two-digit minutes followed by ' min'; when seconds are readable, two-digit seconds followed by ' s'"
5 h 50 min
